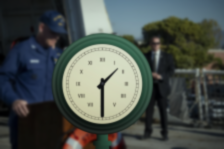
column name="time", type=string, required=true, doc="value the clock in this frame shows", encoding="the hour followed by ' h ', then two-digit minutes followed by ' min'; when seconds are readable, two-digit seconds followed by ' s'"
1 h 30 min
